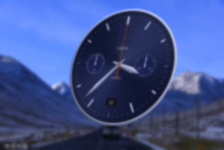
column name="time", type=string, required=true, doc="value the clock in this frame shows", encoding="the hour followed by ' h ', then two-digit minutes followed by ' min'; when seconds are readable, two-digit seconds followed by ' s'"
3 h 37 min
